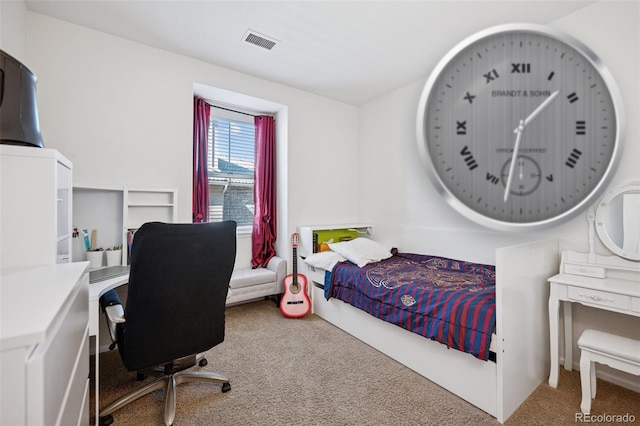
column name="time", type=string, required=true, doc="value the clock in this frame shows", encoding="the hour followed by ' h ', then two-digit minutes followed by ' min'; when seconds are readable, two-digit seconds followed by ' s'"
1 h 32 min
